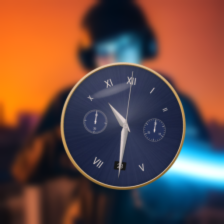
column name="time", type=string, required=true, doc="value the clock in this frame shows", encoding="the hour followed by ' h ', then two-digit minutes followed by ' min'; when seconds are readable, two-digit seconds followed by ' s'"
10 h 30 min
